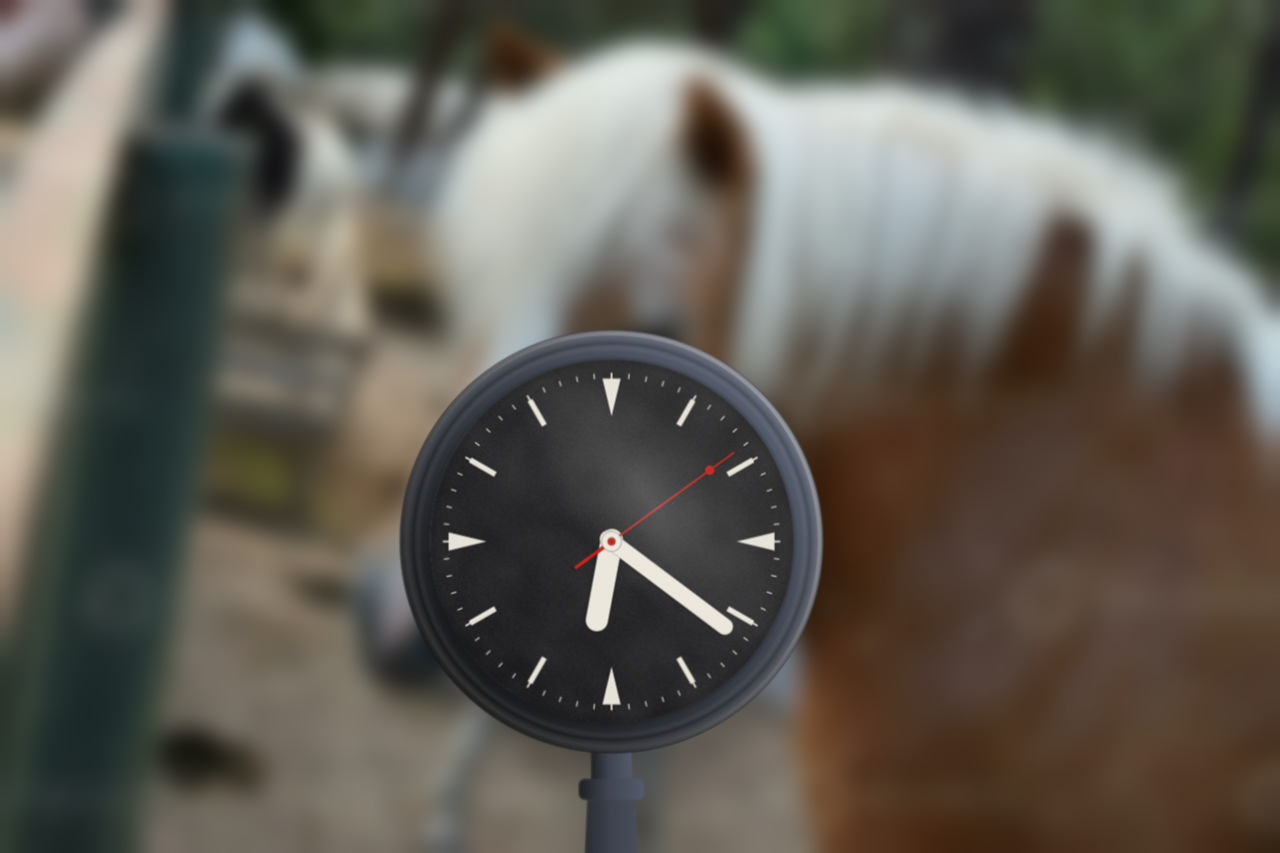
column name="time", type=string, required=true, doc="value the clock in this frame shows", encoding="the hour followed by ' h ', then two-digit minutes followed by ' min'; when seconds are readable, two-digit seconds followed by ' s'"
6 h 21 min 09 s
